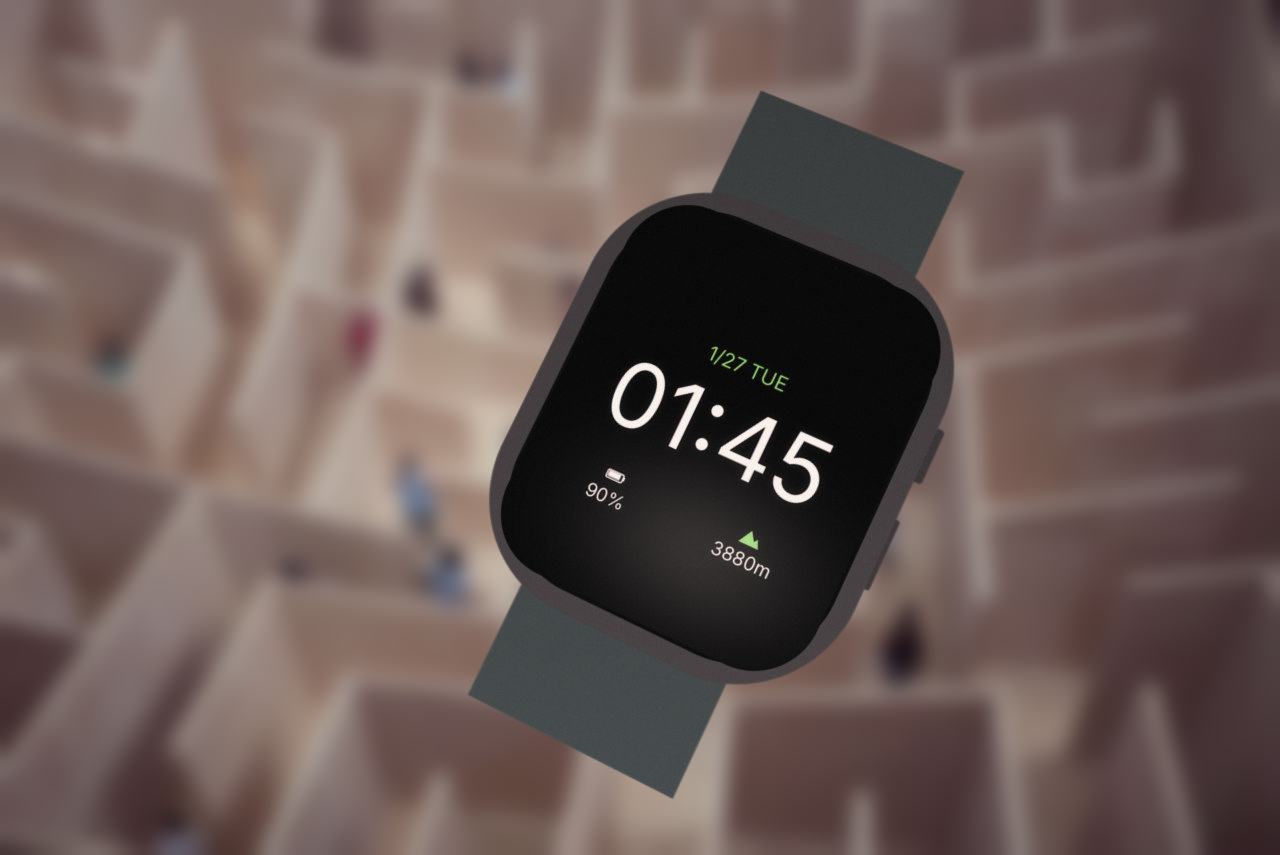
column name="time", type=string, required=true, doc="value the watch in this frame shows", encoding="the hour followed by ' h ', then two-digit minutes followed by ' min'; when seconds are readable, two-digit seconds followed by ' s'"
1 h 45 min
